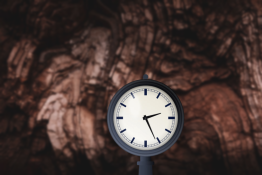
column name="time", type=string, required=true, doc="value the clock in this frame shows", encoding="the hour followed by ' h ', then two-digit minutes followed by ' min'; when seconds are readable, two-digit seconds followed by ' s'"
2 h 26 min
